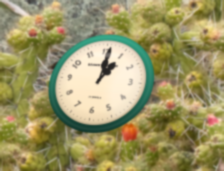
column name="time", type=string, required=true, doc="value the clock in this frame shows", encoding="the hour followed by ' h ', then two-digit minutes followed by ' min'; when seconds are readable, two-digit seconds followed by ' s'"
1 h 01 min
